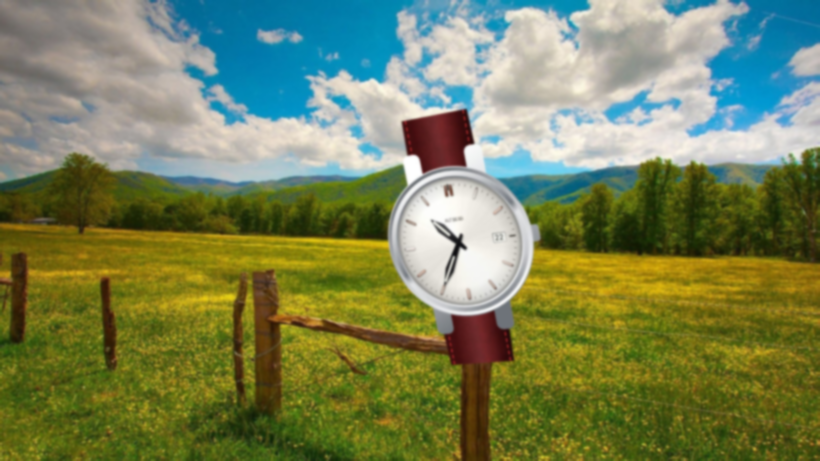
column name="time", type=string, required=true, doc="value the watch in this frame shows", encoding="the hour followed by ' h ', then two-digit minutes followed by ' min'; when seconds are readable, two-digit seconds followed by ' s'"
10 h 35 min
